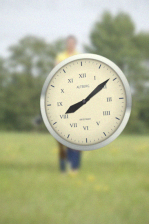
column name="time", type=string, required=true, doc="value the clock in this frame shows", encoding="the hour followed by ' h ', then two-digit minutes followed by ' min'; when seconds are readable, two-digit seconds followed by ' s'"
8 h 09 min
